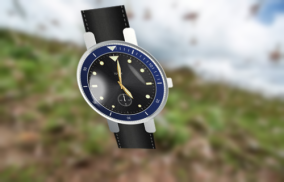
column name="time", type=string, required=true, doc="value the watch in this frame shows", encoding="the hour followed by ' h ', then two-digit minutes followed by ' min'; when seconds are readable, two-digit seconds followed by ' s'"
5 h 01 min
